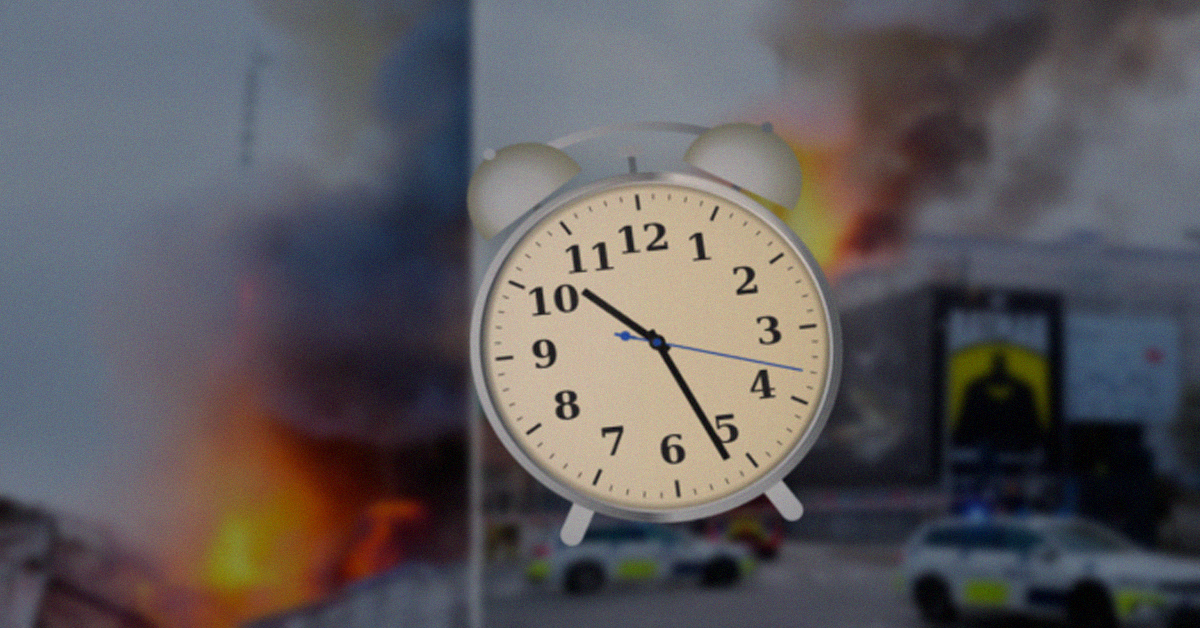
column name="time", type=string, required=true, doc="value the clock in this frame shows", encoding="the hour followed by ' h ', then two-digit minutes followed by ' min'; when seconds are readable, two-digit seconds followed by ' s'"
10 h 26 min 18 s
